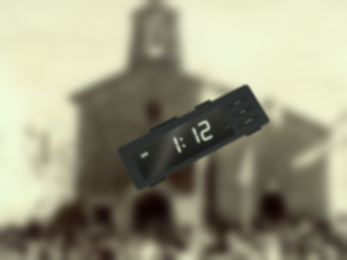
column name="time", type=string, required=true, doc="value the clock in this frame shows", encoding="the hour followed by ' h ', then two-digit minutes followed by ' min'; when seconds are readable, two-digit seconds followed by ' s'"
1 h 12 min
